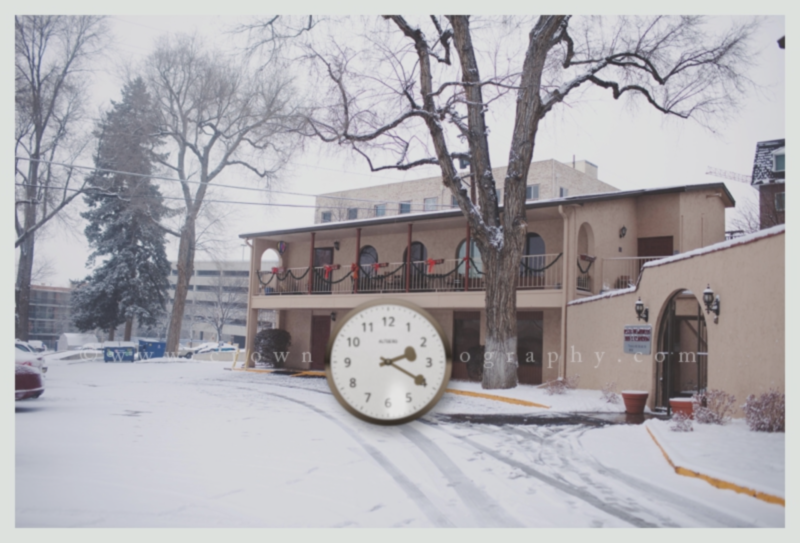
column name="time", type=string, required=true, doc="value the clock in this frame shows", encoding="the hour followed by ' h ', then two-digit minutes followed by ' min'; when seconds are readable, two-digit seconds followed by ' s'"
2 h 20 min
